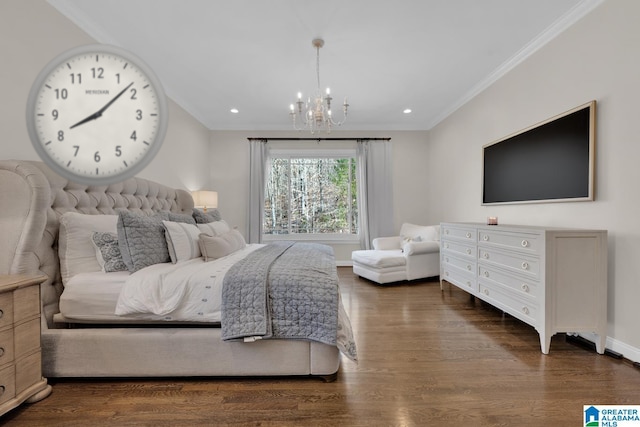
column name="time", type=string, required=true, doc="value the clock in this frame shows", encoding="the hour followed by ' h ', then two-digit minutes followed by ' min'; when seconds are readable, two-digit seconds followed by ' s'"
8 h 08 min
